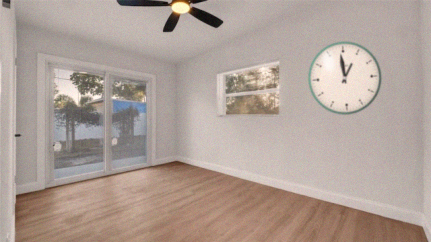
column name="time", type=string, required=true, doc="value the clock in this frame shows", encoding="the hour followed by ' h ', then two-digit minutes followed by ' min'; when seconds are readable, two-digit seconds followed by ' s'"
12 h 59 min
